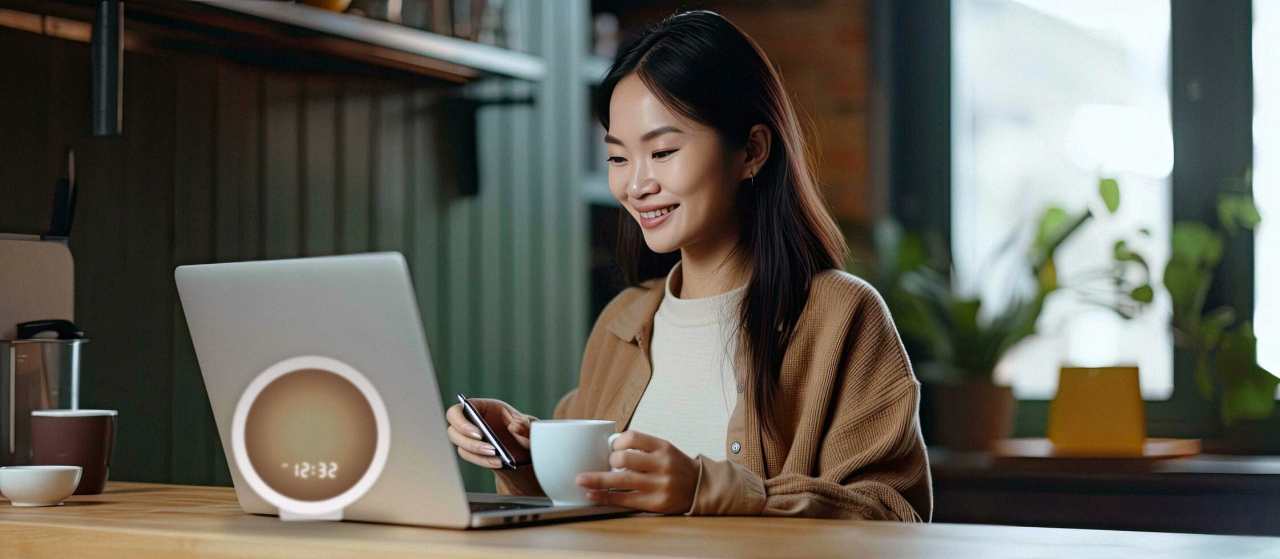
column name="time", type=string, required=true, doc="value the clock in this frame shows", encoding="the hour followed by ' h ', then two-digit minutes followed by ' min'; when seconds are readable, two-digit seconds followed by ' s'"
12 h 32 min
